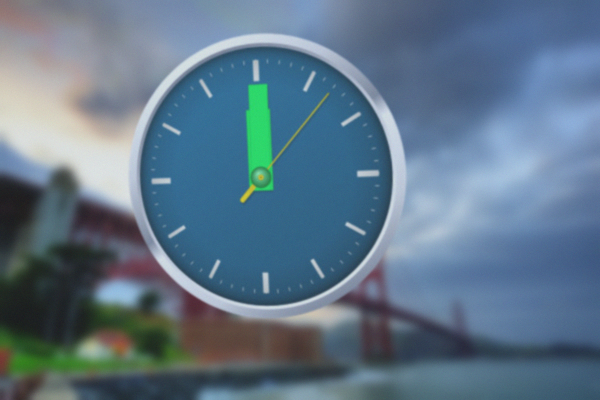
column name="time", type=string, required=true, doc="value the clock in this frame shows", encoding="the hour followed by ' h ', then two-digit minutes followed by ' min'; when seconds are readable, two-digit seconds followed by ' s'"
12 h 00 min 07 s
